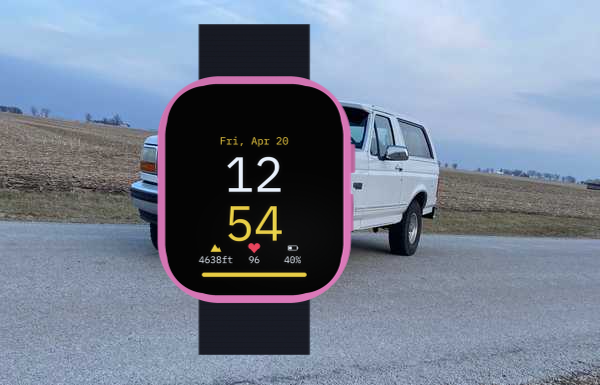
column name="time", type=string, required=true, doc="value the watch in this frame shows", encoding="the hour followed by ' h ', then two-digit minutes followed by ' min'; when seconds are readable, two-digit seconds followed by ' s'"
12 h 54 min
